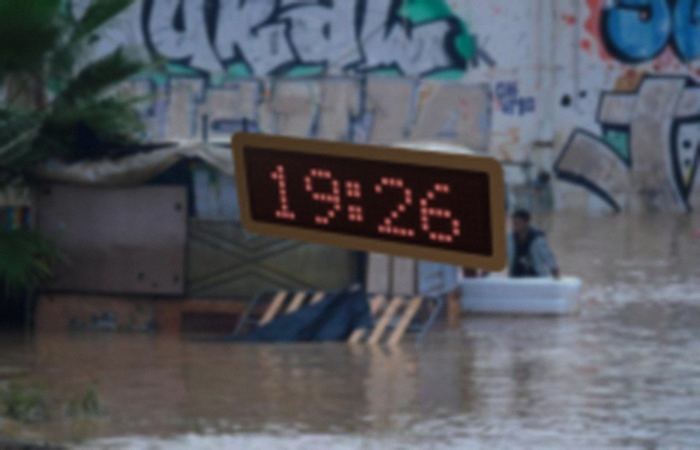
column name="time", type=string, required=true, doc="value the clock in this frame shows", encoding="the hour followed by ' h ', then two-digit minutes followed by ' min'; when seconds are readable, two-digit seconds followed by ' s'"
19 h 26 min
